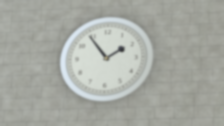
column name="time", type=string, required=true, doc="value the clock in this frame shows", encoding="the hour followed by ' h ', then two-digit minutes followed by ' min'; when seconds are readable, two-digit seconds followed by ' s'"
1 h 54 min
